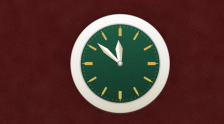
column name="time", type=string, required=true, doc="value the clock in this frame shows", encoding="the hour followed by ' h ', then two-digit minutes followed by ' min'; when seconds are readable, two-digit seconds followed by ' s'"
11 h 52 min
